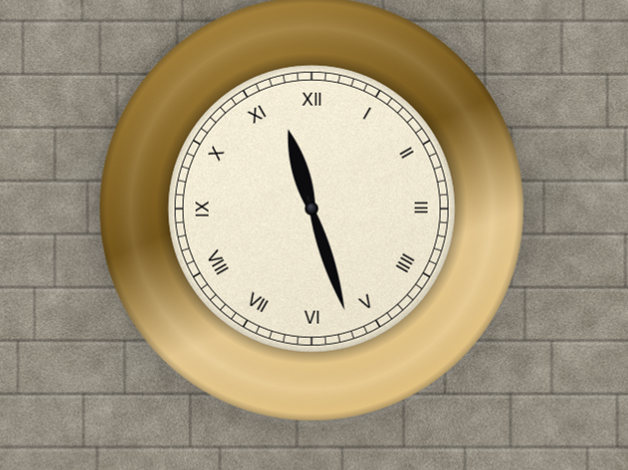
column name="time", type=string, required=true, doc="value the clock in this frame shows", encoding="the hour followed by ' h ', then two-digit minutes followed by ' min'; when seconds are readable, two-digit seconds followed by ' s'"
11 h 27 min
